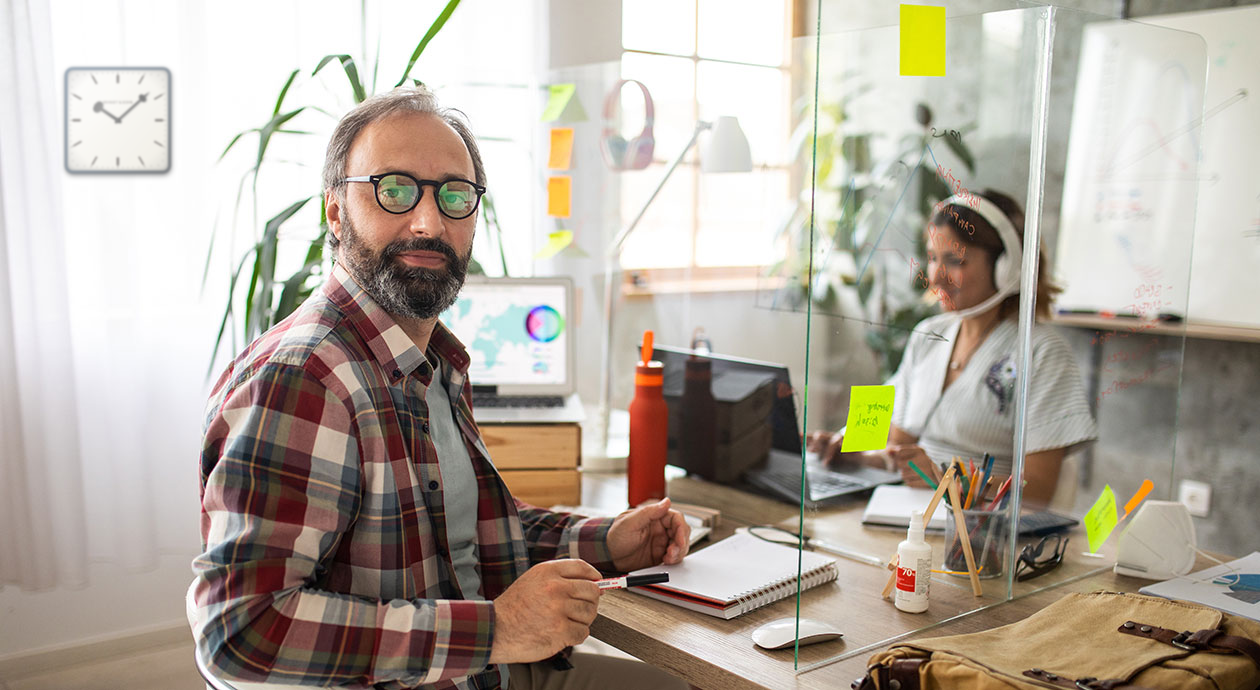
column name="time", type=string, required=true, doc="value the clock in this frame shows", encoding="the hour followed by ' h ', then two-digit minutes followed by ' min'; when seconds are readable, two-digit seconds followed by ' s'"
10 h 08 min
